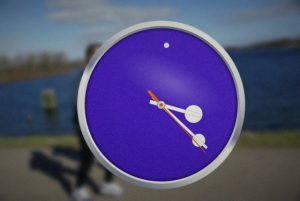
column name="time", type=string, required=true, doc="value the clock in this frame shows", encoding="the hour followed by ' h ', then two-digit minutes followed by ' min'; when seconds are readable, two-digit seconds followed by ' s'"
3 h 21 min 22 s
